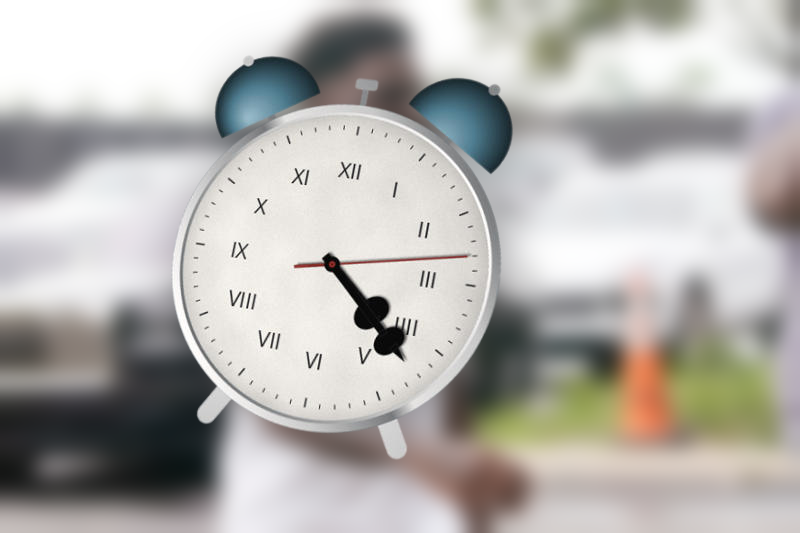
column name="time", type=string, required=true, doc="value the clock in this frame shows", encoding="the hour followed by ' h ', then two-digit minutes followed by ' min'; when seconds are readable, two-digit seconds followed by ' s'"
4 h 22 min 13 s
